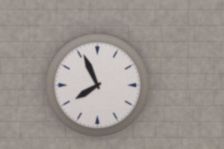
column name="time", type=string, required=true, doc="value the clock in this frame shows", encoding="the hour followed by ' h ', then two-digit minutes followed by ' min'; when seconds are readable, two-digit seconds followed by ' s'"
7 h 56 min
